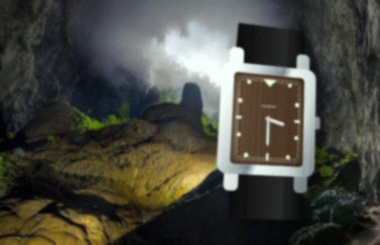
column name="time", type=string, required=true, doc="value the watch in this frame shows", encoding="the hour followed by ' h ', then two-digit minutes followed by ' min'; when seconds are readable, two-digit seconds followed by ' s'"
3 h 30 min
